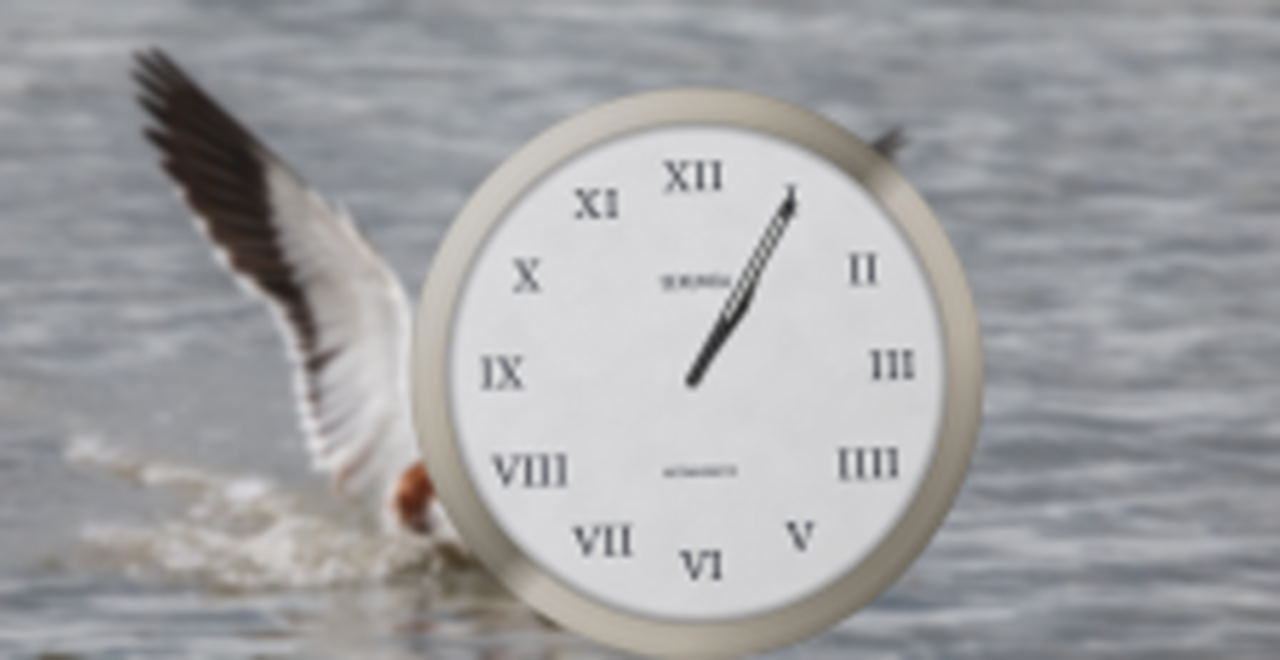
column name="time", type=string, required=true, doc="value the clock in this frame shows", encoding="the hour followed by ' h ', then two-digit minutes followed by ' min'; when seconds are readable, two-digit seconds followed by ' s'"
1 h 05 min
